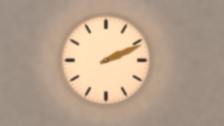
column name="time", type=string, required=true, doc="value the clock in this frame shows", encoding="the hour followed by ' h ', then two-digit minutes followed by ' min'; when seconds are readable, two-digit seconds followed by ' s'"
2 h 11 min
